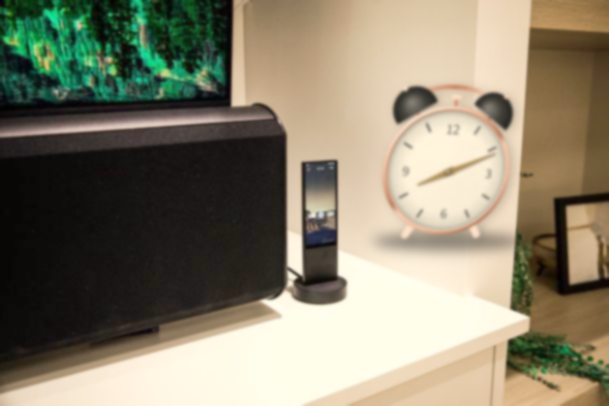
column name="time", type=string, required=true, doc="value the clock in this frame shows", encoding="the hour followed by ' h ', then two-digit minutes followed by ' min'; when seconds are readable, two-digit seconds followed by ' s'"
8 h 11 min
